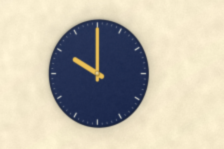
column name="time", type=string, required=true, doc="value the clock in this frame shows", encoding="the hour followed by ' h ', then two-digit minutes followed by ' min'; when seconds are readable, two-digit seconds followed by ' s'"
10 h 00 min
